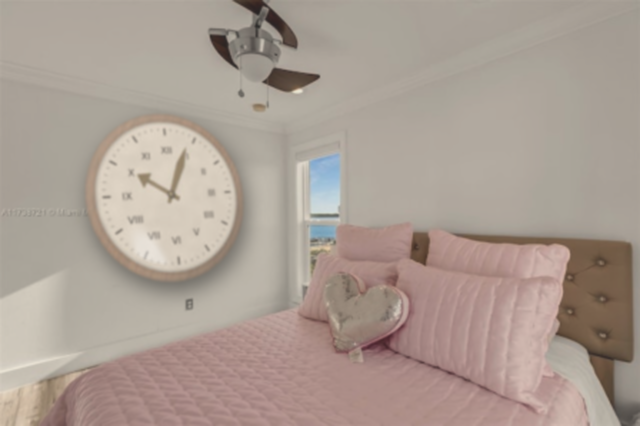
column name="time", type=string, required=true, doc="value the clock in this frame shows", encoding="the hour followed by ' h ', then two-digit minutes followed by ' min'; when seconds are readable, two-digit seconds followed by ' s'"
10 h 04 min
